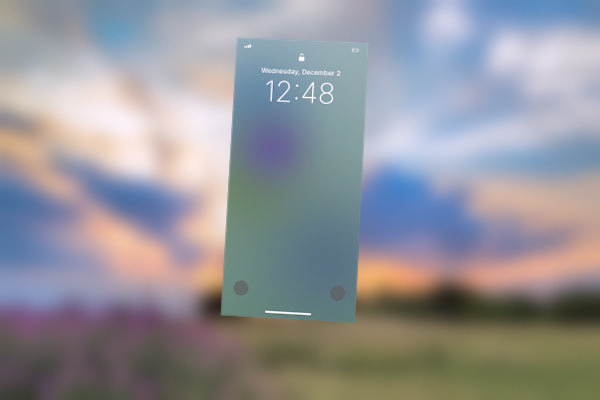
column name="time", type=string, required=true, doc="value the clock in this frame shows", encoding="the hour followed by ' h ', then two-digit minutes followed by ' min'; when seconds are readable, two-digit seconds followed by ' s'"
12 h 48 min
